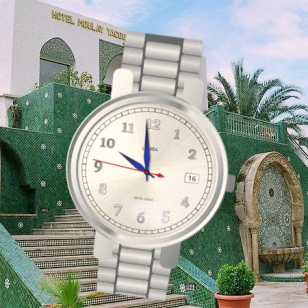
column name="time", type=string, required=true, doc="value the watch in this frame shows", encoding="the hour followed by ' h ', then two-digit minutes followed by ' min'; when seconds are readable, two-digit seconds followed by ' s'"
9 h 58 min 46 s
